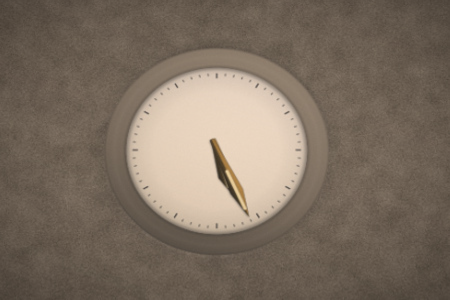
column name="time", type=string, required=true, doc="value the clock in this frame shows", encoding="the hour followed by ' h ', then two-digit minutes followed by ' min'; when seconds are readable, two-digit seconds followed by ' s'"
5 h 26 min
